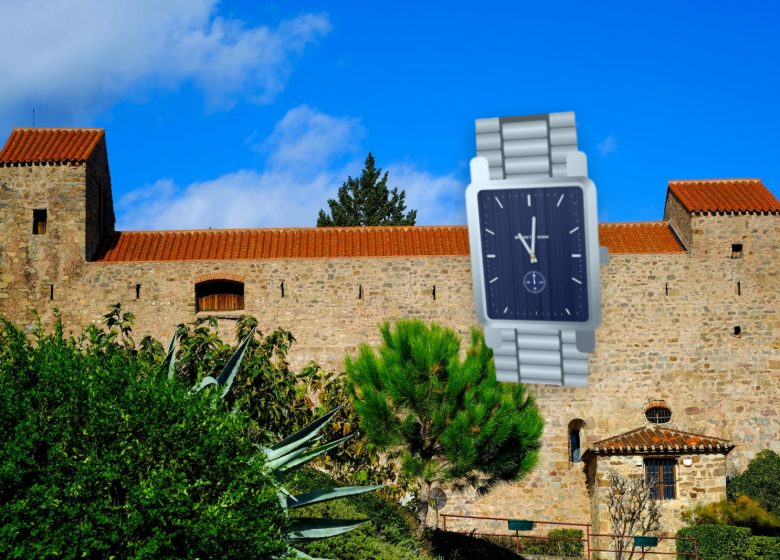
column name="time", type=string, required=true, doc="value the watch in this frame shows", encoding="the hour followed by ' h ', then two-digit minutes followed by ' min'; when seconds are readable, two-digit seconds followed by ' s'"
11 h 01 min
